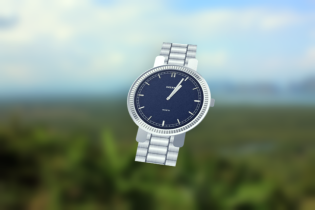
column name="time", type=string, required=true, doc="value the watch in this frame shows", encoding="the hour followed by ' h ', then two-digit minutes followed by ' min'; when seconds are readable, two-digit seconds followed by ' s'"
1 h 04 min
